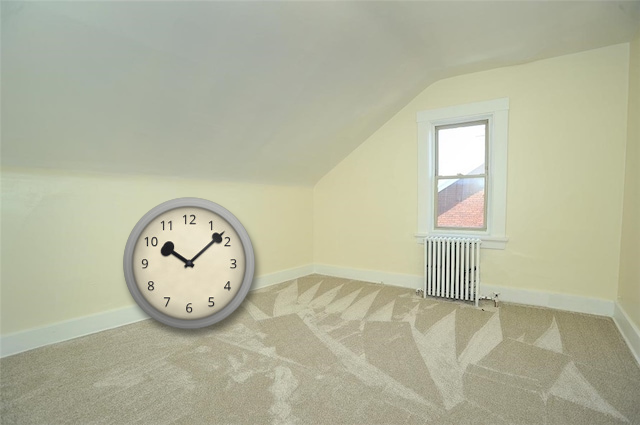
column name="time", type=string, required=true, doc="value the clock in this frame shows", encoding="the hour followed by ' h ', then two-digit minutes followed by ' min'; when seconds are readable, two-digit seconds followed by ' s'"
10 h 08 min
